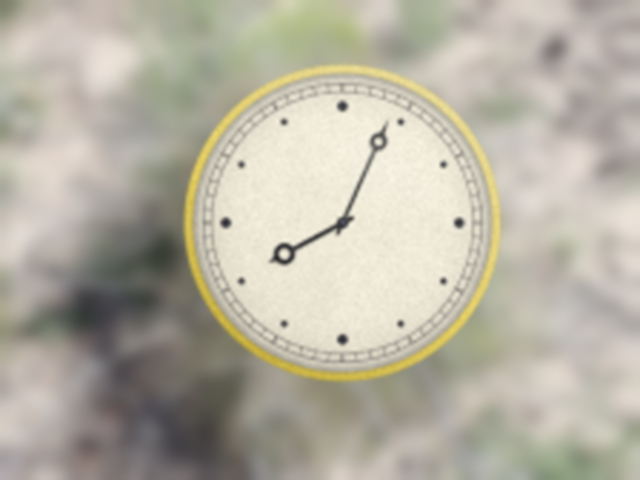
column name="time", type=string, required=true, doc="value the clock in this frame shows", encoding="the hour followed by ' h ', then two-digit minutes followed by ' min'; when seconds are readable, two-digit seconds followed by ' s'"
8 h 04 min
